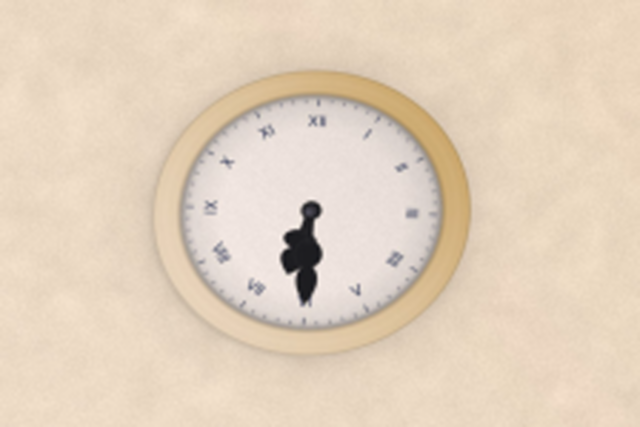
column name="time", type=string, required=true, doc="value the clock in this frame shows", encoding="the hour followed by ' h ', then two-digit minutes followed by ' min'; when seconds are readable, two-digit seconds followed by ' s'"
6 h 30 min
